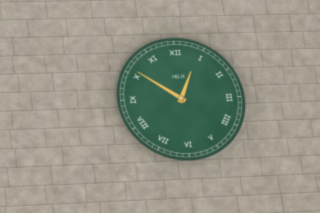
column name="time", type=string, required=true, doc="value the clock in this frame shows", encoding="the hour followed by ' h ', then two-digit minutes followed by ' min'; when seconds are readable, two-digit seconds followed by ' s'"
12 h 51 min
